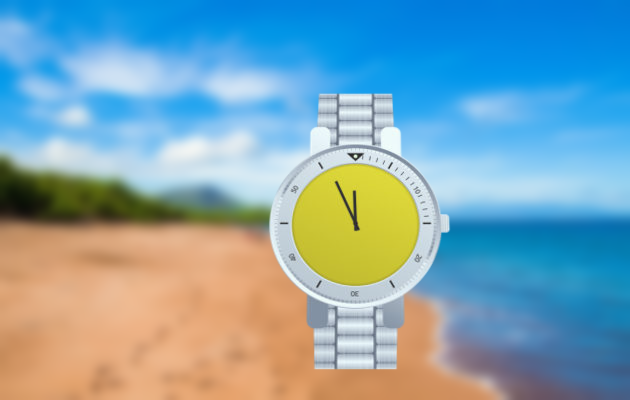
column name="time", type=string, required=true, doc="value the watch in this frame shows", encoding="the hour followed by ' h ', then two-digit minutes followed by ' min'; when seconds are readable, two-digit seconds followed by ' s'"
11 h 56 min
